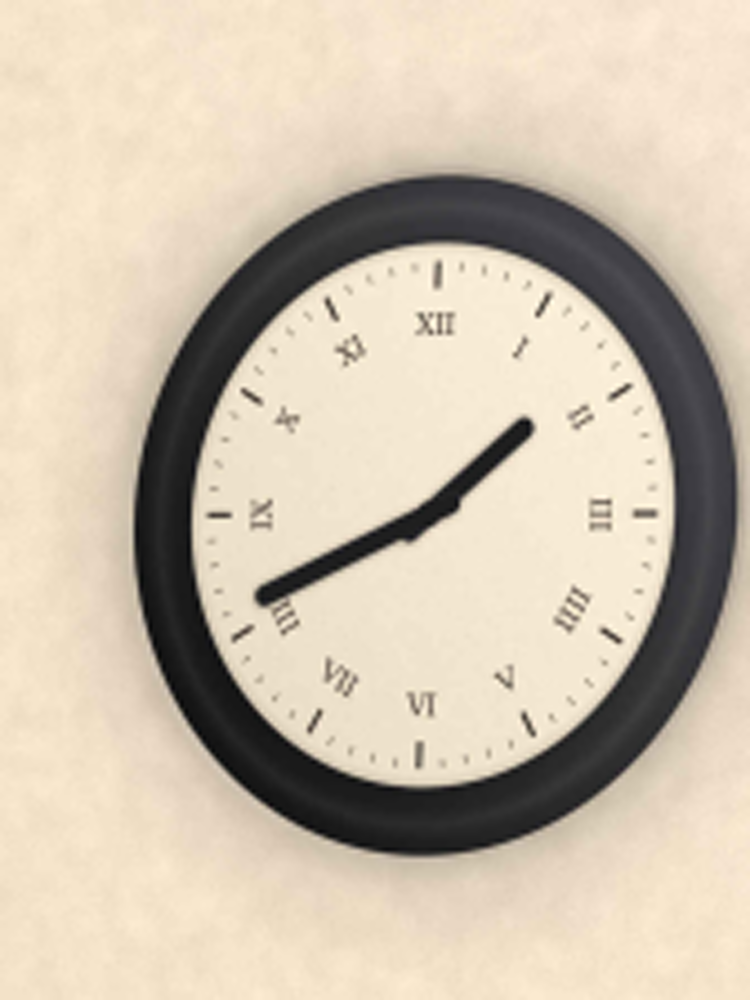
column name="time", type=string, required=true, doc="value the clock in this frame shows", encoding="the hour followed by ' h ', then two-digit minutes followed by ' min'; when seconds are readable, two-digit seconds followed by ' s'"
1 h 41 min
